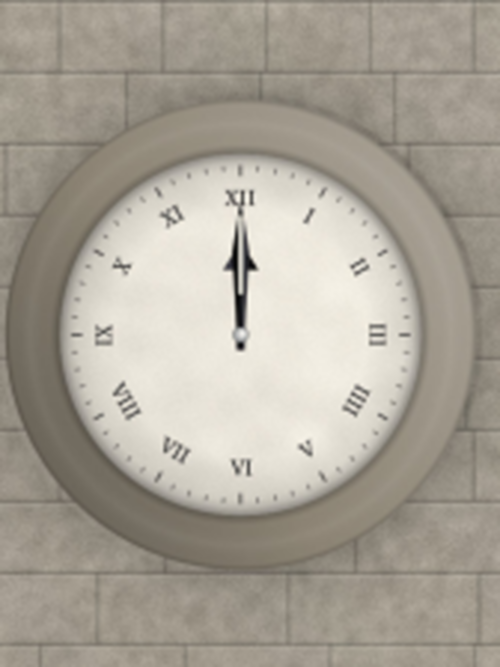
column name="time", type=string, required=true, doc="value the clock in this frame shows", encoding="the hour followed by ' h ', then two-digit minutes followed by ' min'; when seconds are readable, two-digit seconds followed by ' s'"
12 h 00 min
